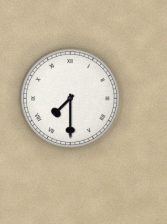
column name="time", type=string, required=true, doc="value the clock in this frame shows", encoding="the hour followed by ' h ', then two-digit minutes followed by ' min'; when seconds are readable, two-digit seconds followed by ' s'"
7 h 30 min
